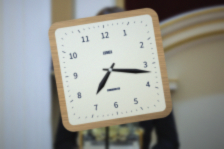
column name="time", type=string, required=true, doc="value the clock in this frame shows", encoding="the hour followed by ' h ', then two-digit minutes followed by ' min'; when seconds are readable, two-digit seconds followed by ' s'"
7 h 17 min
